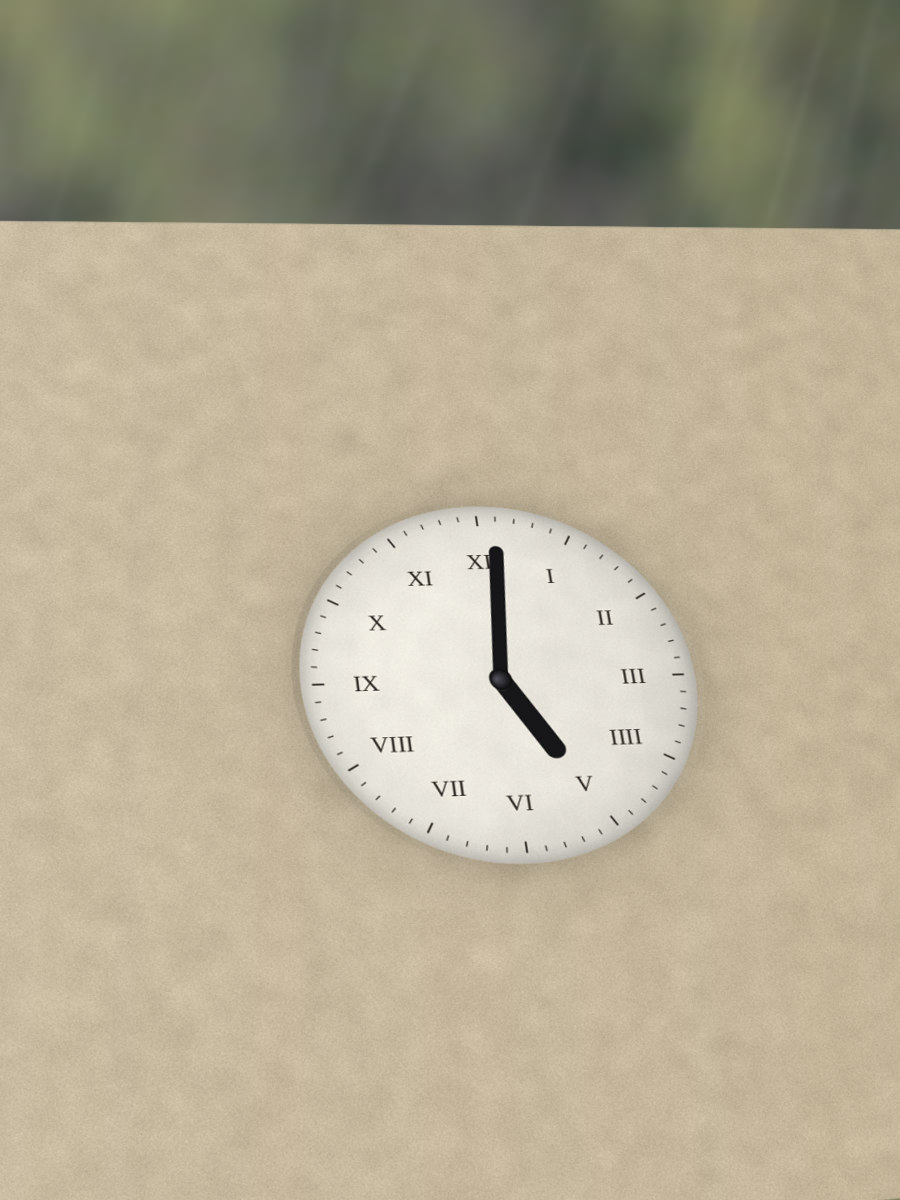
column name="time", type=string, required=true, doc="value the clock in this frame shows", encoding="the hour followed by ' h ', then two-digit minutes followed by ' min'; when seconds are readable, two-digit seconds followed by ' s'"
5 h 01 min
